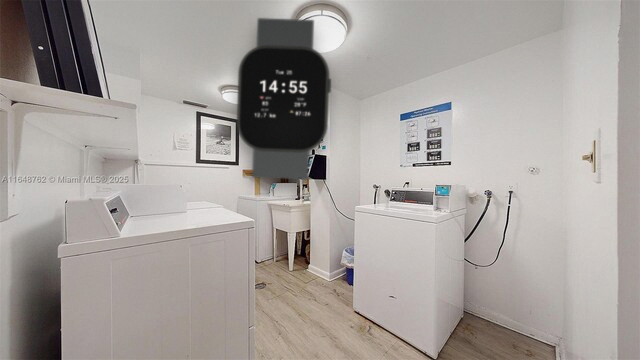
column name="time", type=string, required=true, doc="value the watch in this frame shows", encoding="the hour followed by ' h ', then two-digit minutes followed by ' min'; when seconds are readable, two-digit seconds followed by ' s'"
14 h 55 min
